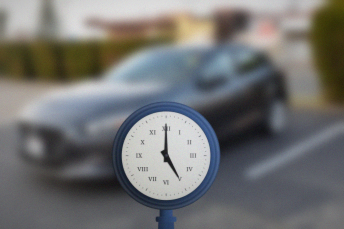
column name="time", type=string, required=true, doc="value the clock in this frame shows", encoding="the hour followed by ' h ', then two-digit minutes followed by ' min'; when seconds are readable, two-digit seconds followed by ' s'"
5 h 00 min
